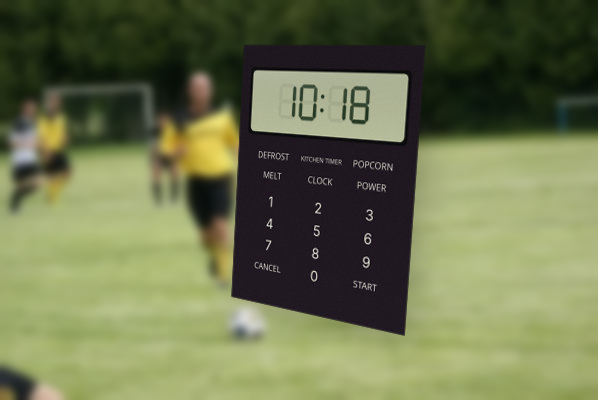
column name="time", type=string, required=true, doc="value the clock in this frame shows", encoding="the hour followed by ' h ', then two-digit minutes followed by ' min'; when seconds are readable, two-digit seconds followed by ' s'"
10 h 18 min
